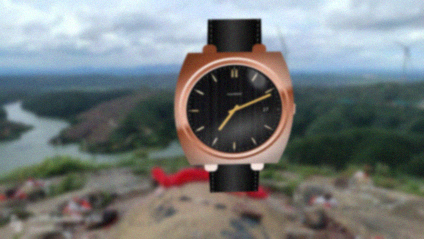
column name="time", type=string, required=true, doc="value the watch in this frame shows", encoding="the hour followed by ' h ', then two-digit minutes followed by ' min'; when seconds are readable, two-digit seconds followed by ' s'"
7 h 11 min
